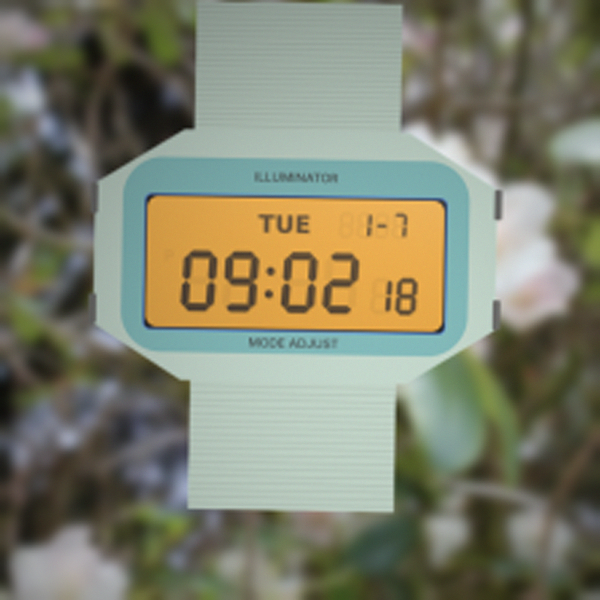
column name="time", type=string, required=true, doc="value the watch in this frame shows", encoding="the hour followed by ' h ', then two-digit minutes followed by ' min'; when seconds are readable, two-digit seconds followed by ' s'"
9 h 02 min 18 s
